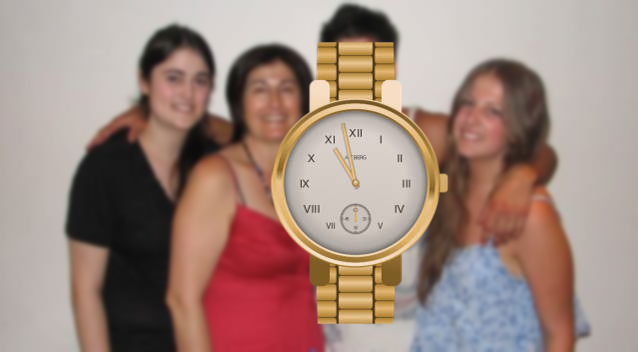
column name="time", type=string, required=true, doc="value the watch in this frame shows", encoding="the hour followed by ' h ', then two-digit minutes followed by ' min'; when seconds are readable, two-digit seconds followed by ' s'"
10 h 58 min
